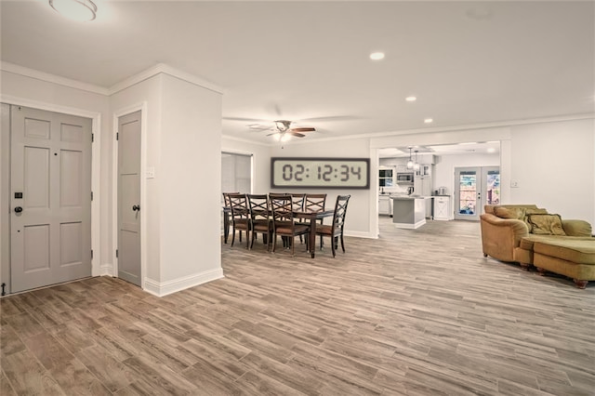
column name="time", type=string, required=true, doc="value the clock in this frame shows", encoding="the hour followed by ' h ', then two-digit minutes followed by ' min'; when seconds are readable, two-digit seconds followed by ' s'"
2 h 12 min 34 s
